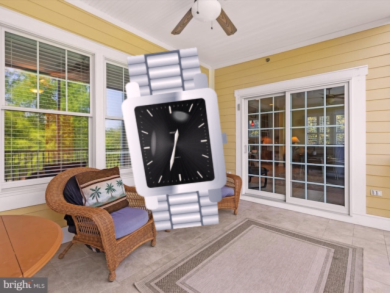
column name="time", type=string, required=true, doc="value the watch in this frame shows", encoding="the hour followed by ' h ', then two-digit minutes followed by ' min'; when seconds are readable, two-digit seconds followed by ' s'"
12 h 33 min
